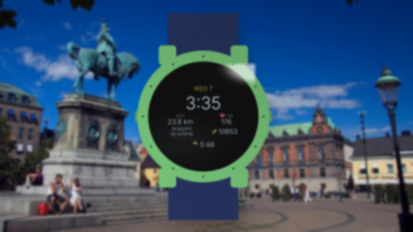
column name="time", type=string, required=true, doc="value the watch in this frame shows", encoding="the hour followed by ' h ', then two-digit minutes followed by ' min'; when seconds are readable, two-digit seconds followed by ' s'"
3 h 35 min
